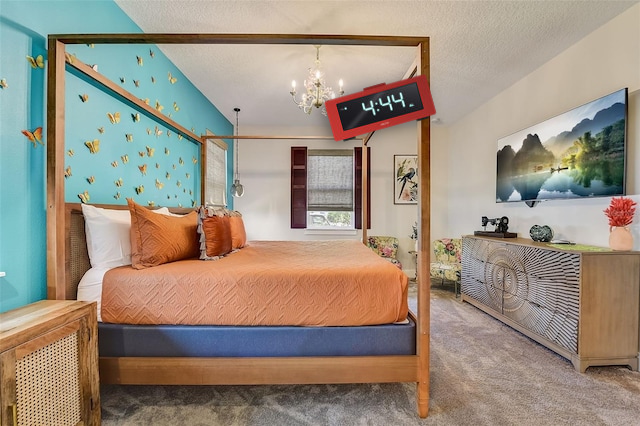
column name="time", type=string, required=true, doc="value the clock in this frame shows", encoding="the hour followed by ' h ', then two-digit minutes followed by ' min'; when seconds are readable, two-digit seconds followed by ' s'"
4 h 44 min
